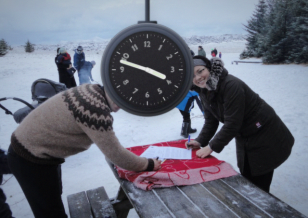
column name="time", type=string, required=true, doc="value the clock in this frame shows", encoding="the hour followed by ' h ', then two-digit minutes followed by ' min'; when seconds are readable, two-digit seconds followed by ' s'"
3 h 48 min
